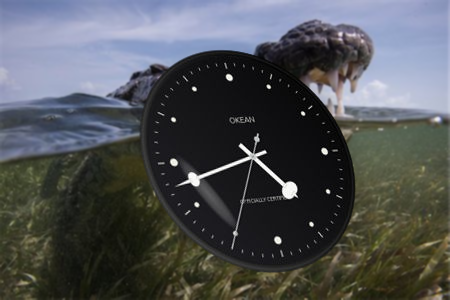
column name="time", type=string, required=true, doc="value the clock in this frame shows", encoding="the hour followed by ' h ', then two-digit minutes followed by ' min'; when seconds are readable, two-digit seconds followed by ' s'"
4 h 42 min 35 s
